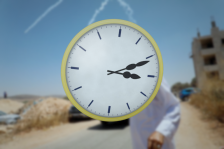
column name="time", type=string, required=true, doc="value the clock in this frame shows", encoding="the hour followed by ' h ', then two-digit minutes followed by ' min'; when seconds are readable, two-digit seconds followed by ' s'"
3 h 11 min
